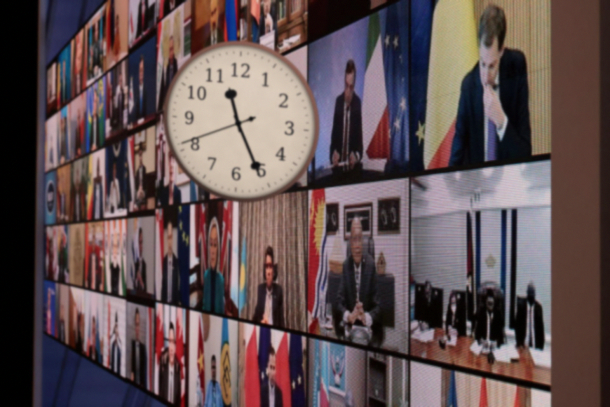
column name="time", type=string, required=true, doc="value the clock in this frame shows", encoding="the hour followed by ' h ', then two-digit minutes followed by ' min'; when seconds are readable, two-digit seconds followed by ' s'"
11 h 25 min 41 s
